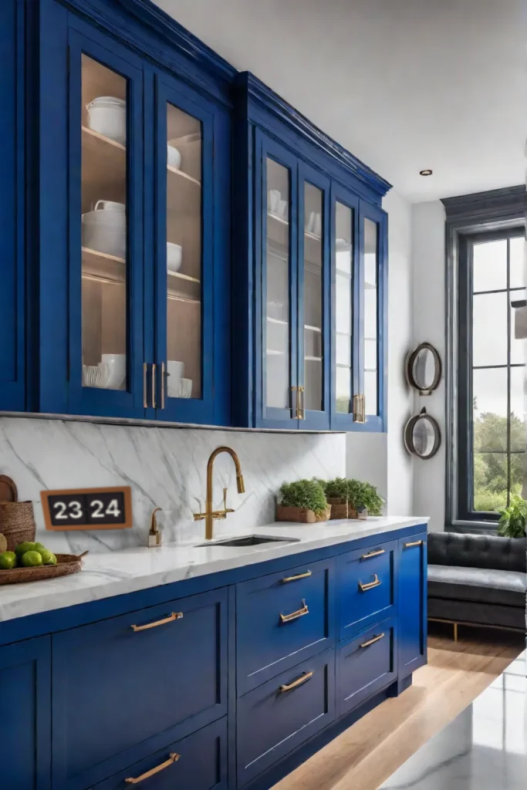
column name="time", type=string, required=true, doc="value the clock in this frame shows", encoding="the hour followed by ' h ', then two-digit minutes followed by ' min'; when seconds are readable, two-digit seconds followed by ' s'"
23 h 24 min
